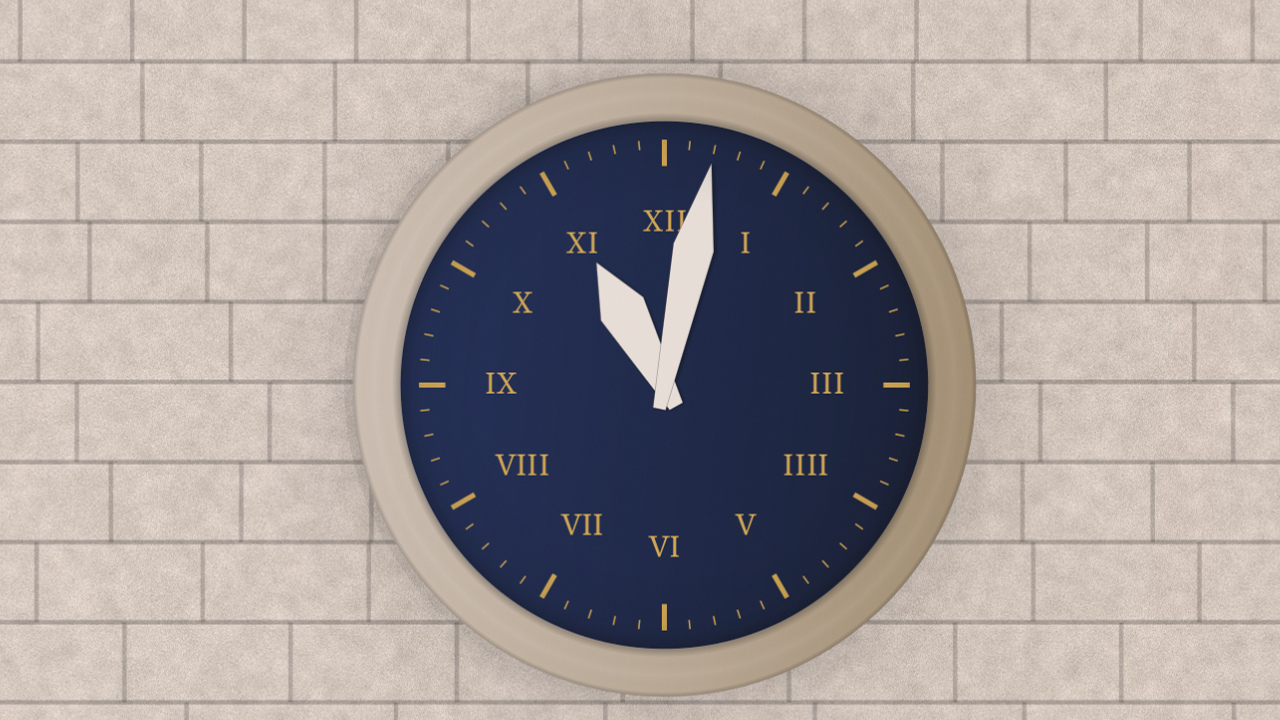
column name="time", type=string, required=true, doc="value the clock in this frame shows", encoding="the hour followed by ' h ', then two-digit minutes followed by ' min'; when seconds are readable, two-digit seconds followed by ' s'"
11 h 02 min
